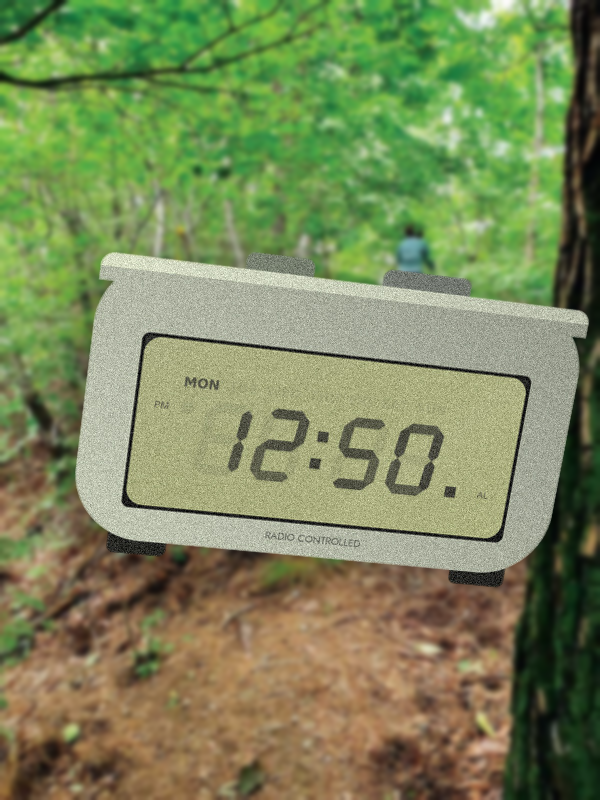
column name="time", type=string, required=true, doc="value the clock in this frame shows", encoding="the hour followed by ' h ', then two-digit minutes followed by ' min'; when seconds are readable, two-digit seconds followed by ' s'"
12 h 50 min
